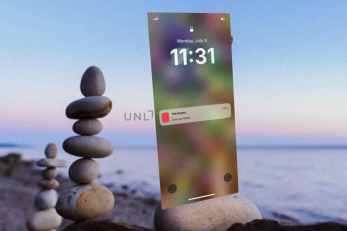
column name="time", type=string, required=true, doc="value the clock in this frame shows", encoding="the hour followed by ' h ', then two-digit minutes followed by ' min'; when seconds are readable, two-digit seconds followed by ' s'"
11 h 31 min
